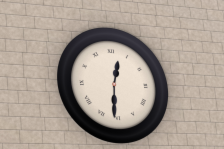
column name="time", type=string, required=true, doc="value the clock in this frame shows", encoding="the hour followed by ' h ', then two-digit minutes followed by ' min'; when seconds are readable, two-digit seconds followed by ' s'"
12 h 31 min
